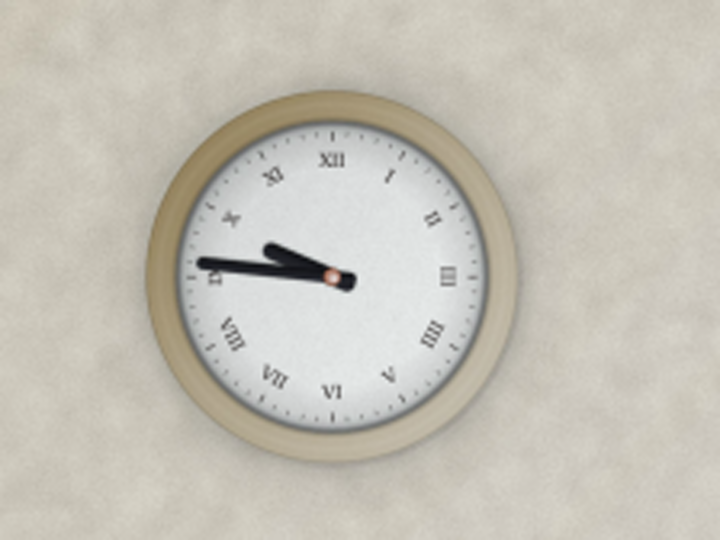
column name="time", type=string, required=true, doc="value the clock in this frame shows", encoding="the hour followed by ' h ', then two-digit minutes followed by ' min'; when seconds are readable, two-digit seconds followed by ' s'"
9 h 46 min
